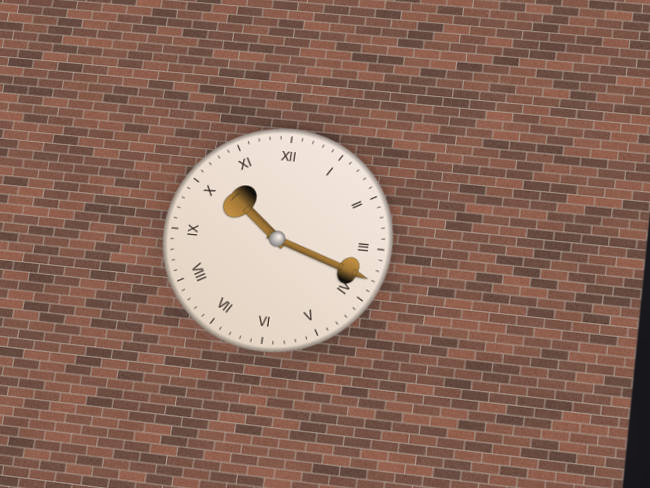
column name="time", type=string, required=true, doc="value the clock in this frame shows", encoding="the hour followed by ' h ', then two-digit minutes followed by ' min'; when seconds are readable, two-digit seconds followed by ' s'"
10 h 18 min
